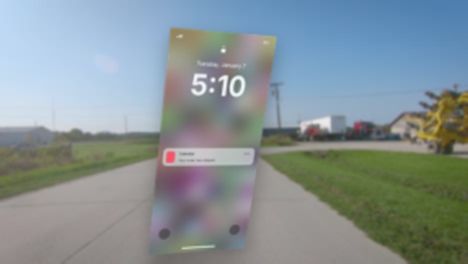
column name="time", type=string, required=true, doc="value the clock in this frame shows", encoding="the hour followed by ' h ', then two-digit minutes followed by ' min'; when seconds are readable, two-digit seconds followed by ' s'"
5 h 10 min
